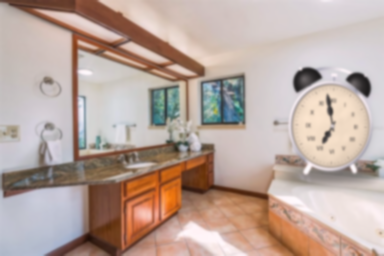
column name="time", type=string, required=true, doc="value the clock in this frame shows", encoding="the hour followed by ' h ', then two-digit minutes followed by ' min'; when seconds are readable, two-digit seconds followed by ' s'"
6 h 58 min
